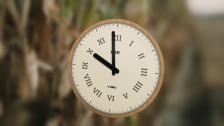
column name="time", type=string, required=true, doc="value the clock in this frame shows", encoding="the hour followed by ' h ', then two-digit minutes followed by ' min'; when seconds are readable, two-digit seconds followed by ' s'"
9 h 59 min
